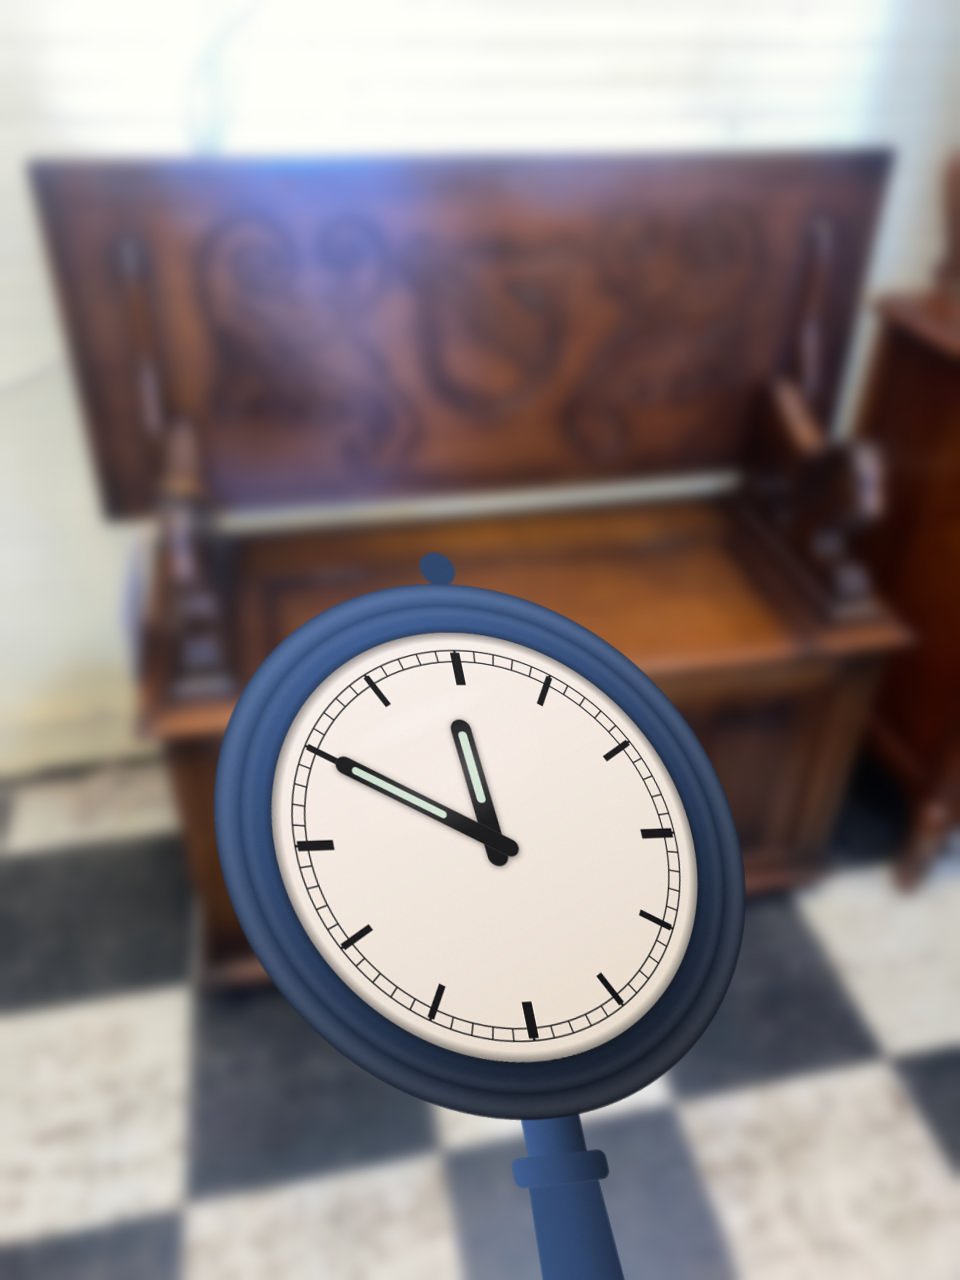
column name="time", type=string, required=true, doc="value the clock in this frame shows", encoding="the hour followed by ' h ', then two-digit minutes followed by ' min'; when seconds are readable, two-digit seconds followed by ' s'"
11 h 50 min
